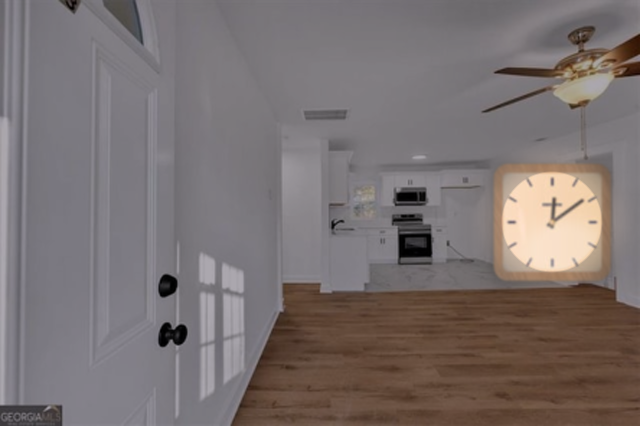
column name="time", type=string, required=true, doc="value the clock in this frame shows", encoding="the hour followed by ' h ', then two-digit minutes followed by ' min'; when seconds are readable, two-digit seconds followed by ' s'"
12 h 09 min
